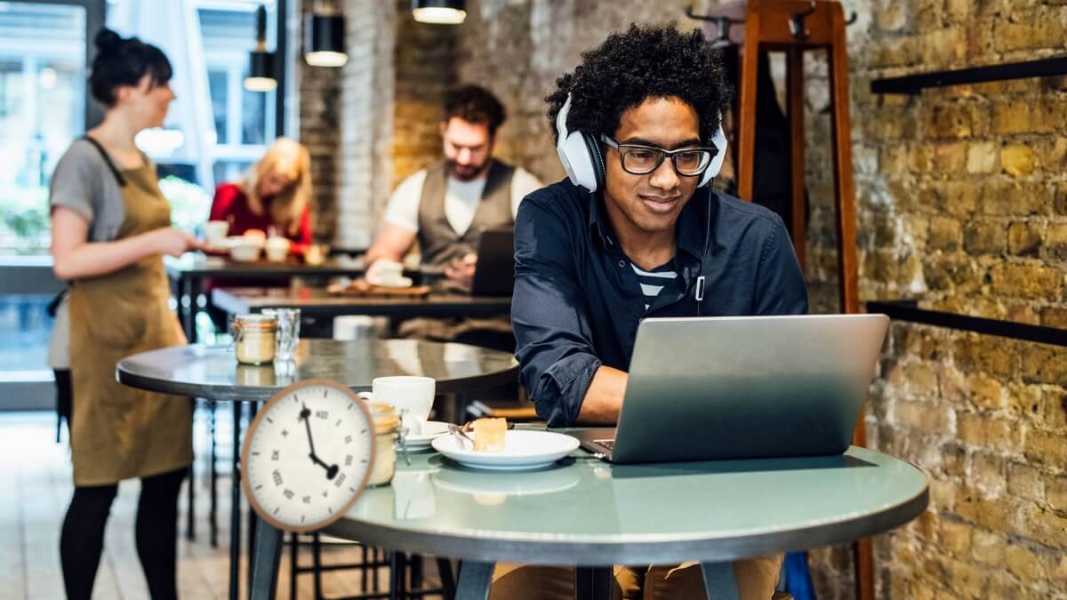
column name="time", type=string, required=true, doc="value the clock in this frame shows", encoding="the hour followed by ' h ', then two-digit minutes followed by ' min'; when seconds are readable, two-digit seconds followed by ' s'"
3 h 56 min
